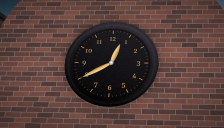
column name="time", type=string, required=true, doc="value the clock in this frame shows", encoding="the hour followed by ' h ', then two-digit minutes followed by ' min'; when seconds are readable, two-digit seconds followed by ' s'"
12 h 40 min
